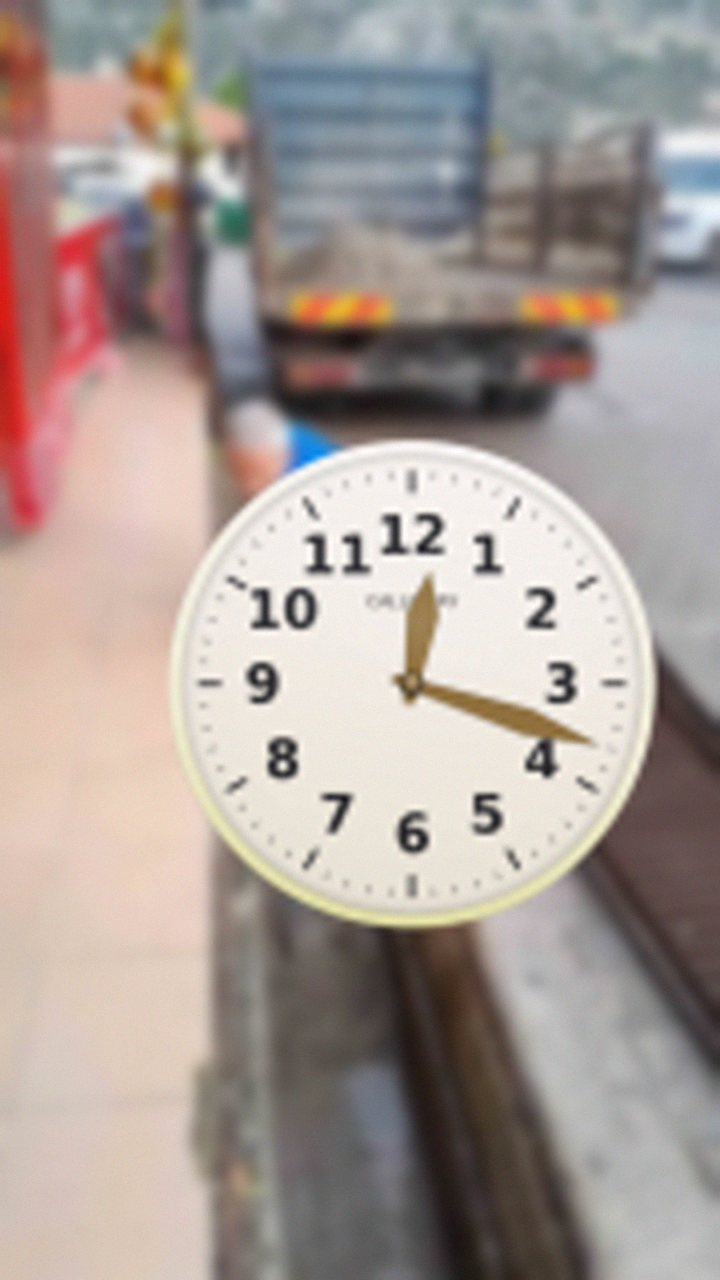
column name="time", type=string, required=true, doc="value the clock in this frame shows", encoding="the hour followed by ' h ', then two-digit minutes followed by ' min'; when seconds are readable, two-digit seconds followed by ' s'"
12 h 18 min
